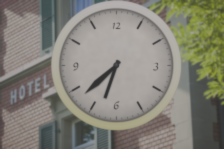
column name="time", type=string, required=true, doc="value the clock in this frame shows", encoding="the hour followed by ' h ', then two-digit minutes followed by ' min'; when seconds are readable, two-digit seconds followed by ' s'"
6 h 38 min
